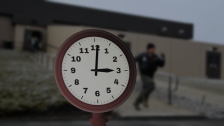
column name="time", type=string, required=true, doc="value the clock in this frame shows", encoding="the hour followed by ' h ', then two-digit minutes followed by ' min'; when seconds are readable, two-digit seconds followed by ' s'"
3 h 01 min
